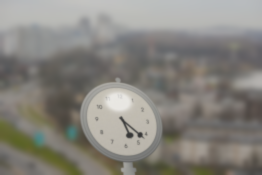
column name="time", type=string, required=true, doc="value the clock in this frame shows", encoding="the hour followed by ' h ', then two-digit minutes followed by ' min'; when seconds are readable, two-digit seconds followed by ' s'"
5 h 22 min
